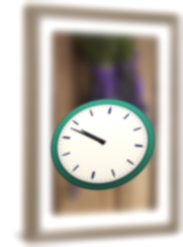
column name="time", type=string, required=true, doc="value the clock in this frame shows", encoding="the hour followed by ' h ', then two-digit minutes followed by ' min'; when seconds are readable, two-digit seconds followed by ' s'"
9 h 48 min
